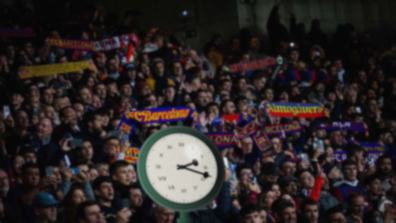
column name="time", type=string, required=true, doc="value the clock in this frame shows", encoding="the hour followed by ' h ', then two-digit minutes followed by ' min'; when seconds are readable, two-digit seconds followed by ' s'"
2 h 18 min
